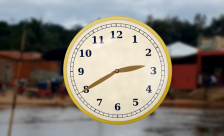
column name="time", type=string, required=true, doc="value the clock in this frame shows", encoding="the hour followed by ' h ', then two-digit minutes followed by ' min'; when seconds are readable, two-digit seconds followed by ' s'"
2 h 40 min
